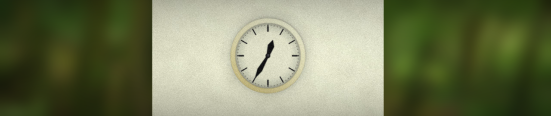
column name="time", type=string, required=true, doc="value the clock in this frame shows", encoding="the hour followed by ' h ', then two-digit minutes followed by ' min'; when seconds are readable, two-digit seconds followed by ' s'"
12 h 35 min
